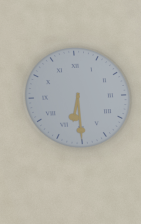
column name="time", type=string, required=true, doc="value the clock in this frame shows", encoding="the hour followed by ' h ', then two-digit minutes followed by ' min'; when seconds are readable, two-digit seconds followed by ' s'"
6 h 30 min
